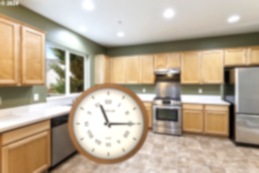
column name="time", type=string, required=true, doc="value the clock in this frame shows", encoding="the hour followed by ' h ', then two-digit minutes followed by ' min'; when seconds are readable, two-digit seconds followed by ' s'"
11 h 15 min
